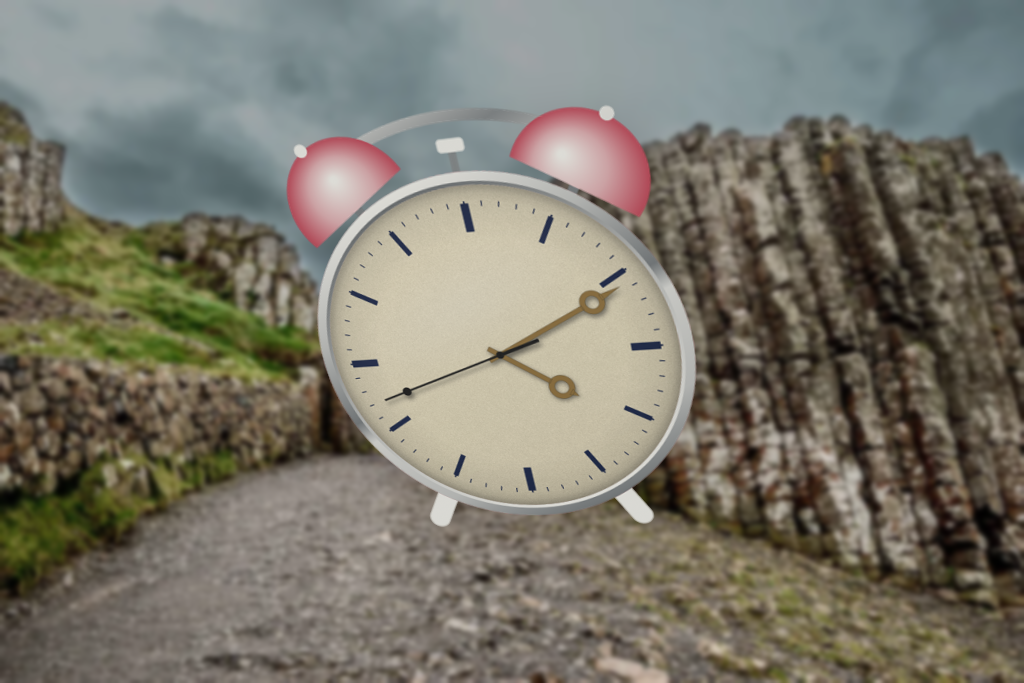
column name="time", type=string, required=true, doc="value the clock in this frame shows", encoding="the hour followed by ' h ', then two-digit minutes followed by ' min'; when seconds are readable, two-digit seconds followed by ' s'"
4 h 10 min 42 s
